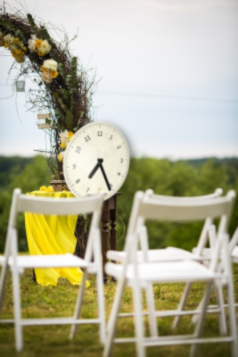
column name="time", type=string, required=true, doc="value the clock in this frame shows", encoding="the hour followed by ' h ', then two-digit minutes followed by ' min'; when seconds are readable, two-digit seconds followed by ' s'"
7 h 26 min
